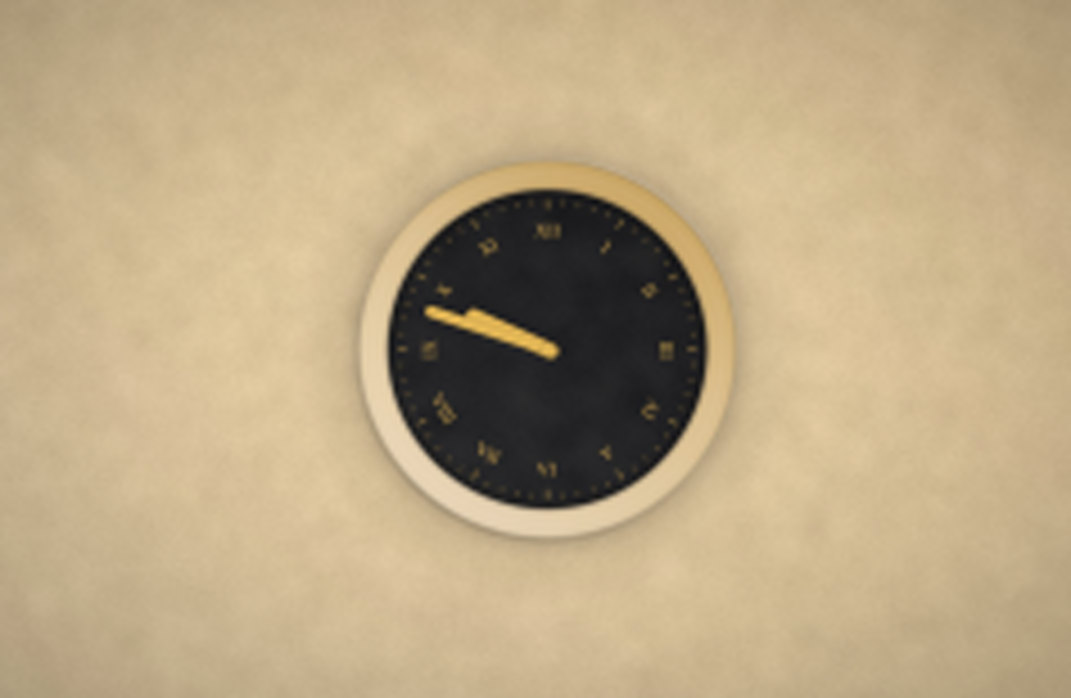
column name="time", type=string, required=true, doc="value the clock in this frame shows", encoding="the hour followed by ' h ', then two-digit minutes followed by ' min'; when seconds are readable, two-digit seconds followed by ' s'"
9 h 48 min
